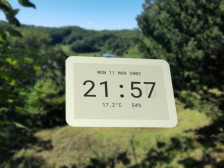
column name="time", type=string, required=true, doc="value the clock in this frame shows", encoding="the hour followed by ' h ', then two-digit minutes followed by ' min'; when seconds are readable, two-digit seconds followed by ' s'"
21 h 57 min
